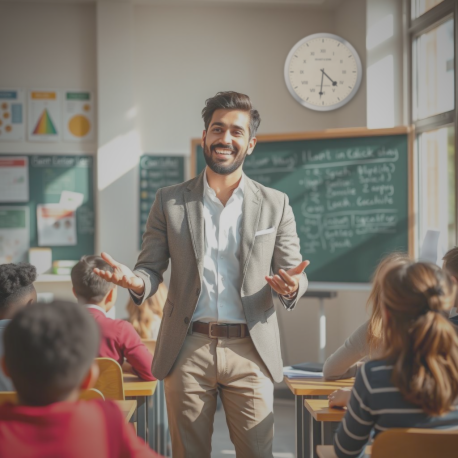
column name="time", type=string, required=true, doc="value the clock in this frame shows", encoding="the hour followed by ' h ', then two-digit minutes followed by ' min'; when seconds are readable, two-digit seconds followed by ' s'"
4 h 31 min
